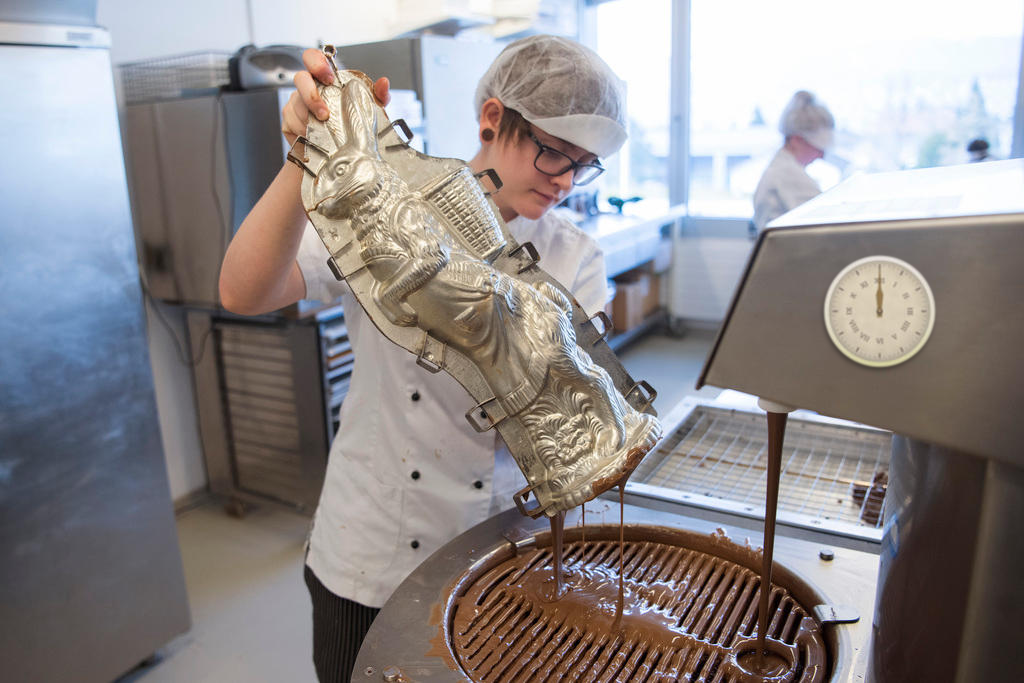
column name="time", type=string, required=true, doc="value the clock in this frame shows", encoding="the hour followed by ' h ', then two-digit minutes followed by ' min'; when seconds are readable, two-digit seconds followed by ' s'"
12 h 00 min
